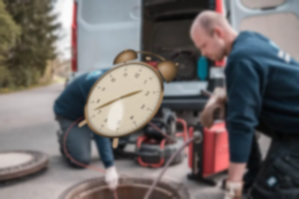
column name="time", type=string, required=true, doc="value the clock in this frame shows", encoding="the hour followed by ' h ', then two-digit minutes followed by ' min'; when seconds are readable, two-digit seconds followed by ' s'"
1 h 37 min
